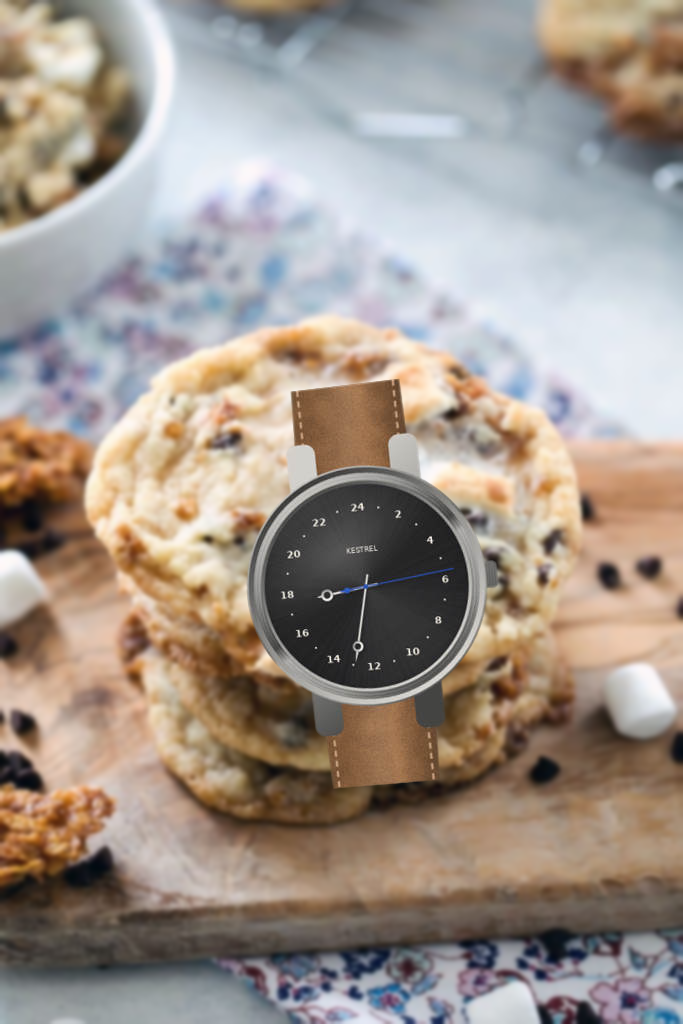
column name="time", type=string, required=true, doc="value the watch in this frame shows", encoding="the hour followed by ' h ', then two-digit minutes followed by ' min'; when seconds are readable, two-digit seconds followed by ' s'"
17 h 32 min 14 s
